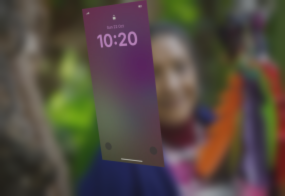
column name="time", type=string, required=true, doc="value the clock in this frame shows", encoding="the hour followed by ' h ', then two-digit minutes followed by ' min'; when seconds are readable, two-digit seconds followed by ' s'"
10 h 20 min
